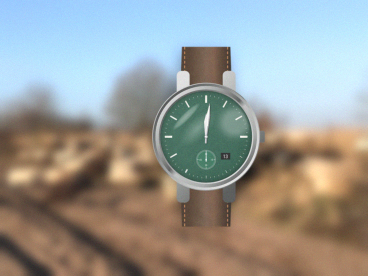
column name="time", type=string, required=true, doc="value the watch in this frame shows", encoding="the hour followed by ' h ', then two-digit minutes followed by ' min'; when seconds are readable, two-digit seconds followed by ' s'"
12 h 01 min
